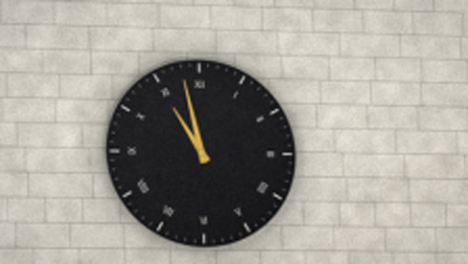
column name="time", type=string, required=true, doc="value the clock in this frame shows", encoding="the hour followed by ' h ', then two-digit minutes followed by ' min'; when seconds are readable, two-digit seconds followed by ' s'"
10 h 58 min
